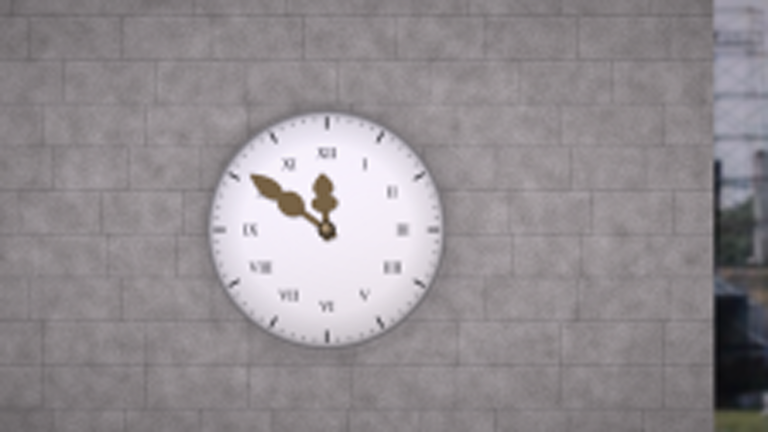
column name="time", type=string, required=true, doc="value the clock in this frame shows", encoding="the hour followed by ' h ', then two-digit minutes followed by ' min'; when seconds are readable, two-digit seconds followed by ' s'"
11 h 51 min
